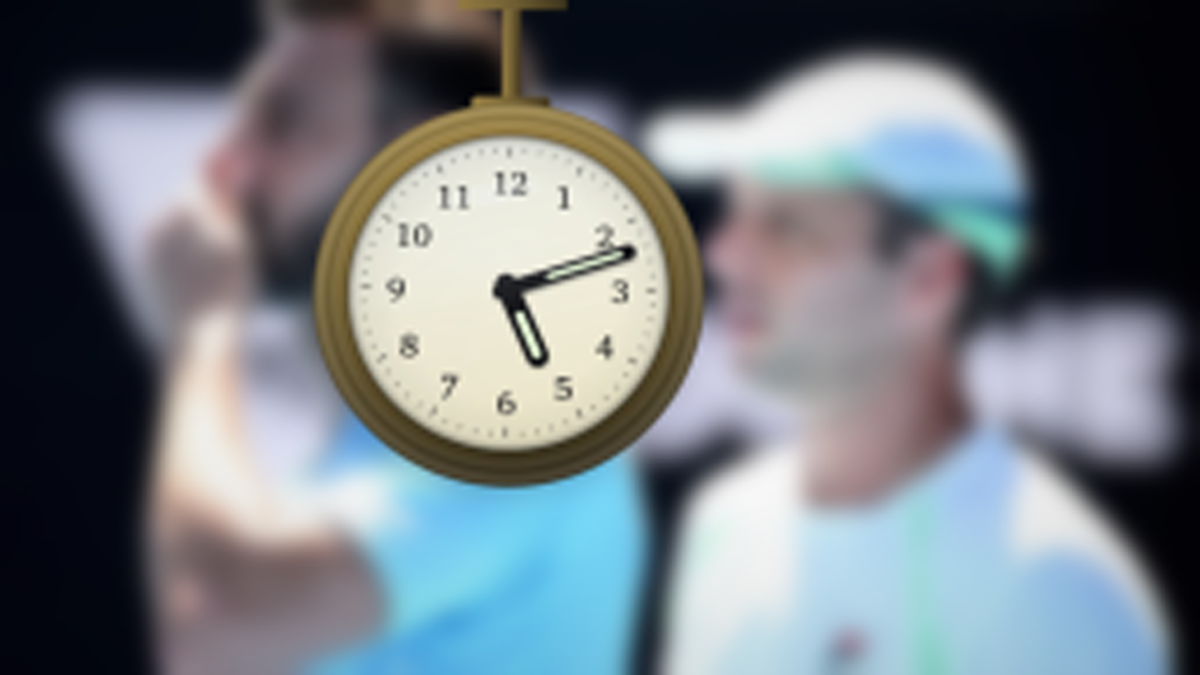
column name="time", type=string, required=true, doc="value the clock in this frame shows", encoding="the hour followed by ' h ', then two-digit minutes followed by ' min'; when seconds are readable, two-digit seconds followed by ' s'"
5 h 12 min
